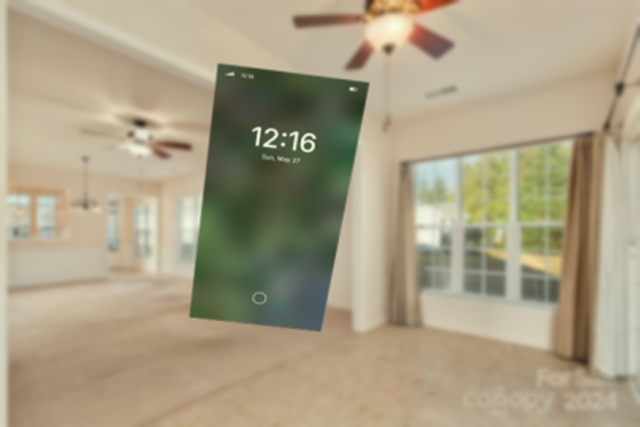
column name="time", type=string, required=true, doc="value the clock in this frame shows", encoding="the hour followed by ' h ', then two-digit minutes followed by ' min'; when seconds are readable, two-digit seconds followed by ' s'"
12 h 16 min
